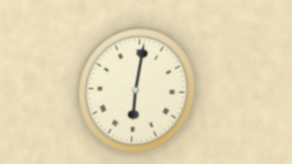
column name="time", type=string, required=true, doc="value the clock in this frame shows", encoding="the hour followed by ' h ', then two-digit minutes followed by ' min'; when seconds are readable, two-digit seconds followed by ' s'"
6 h 01 min
